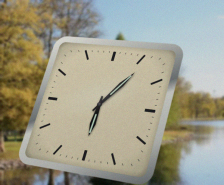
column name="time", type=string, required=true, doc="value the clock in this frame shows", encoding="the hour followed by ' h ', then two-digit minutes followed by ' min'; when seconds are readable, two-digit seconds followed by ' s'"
6 h 06 min
